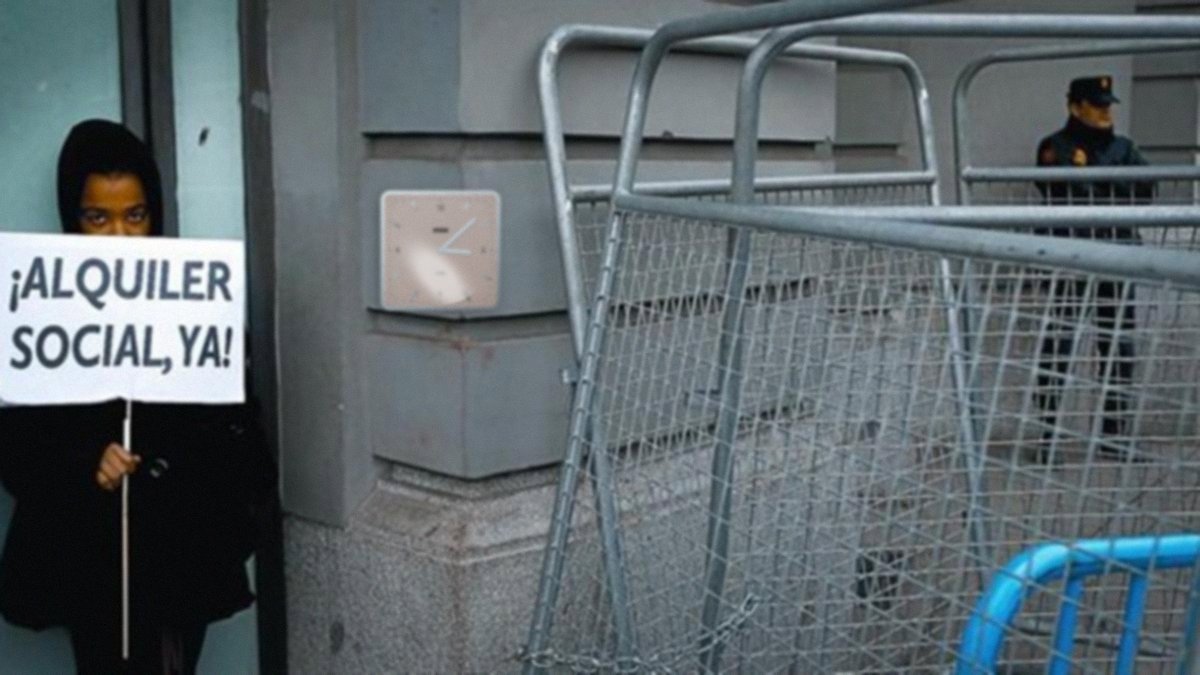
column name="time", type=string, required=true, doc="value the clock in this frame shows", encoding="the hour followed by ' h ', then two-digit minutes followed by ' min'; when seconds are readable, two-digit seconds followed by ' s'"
3 h 08 min
